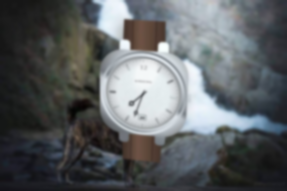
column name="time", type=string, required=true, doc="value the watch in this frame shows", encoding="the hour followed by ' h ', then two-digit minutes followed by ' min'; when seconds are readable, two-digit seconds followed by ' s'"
7 h 33 min
